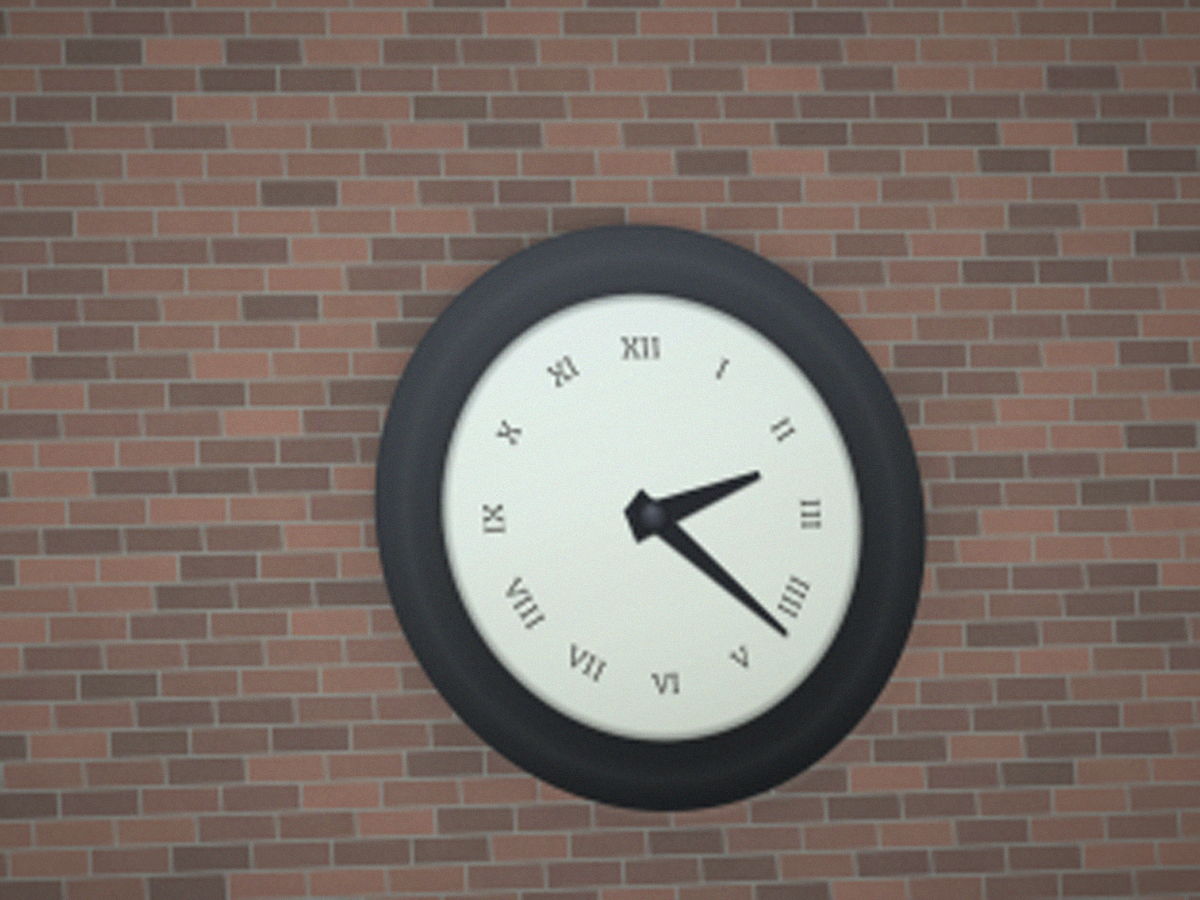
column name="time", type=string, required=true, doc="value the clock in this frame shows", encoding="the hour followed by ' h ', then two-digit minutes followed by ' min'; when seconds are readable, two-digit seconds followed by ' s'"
2 h 22 min
